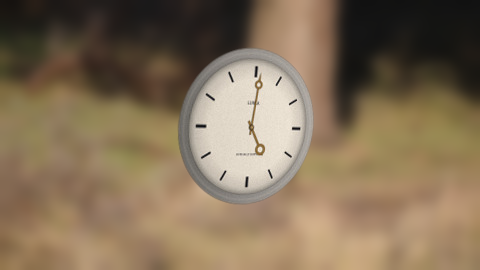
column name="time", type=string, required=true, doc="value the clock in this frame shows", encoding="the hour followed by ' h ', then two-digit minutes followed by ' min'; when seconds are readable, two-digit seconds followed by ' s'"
5 h 01 min
